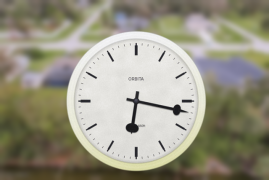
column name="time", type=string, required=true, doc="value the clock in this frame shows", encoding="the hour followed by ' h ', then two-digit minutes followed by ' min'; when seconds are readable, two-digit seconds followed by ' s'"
6 h 17 min
